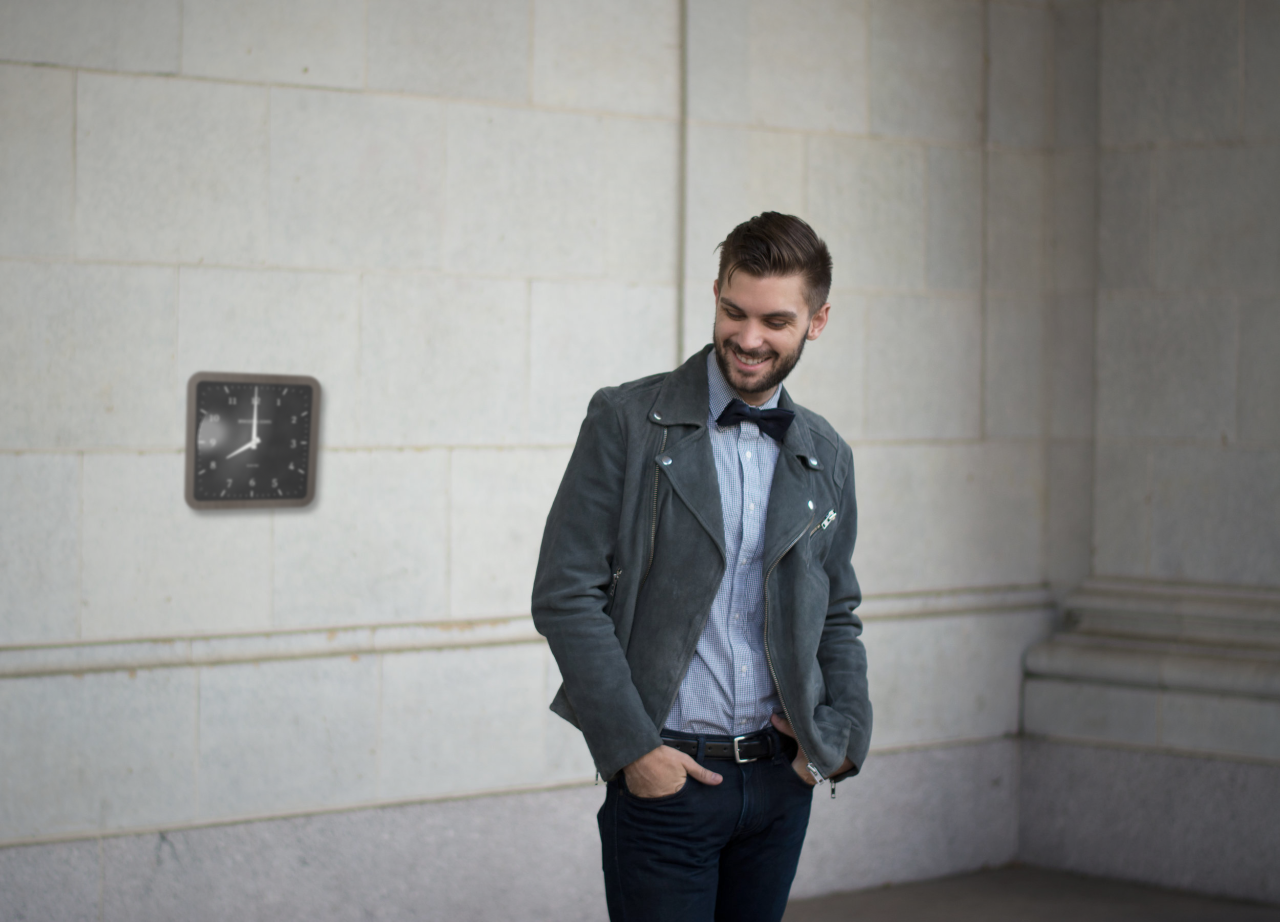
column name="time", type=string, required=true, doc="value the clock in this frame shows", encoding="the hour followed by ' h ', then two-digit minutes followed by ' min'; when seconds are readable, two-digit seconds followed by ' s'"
8 h 00 min
